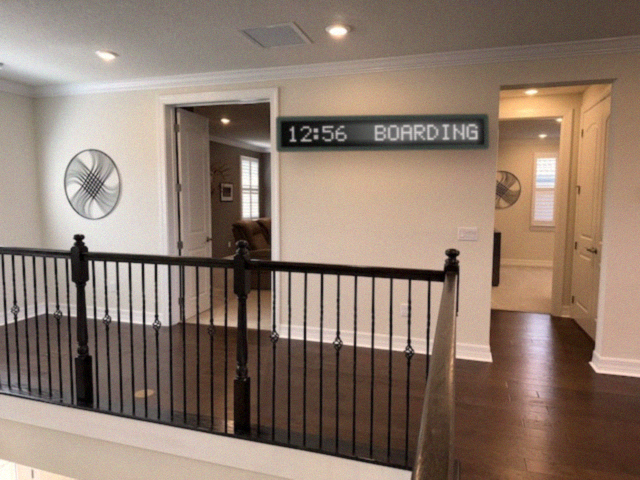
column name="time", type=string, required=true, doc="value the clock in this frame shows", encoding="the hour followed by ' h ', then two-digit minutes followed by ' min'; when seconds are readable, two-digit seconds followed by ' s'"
12 h 56 min
